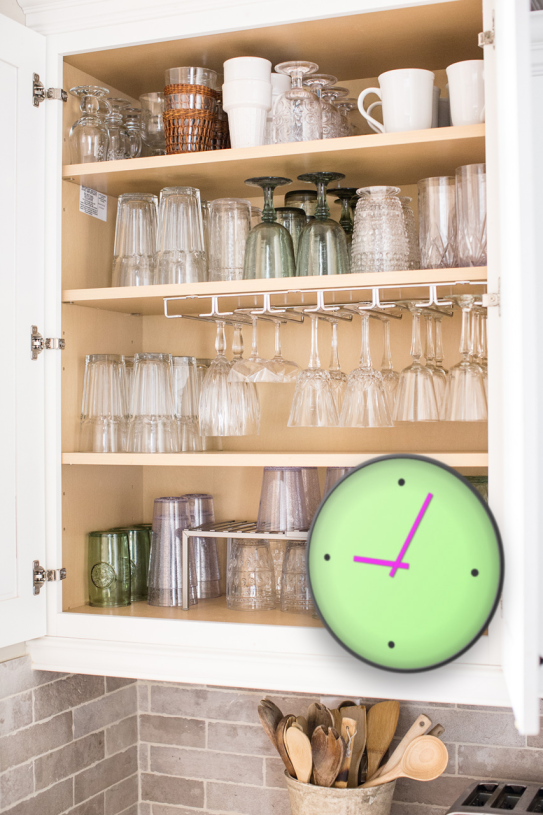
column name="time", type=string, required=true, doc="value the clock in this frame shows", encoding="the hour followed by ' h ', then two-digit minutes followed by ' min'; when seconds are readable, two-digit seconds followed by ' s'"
9 h 04 min
